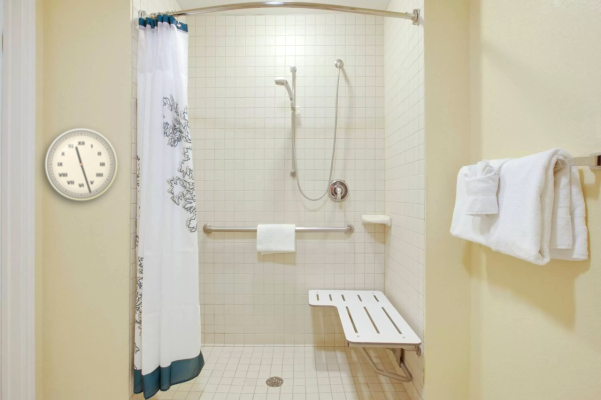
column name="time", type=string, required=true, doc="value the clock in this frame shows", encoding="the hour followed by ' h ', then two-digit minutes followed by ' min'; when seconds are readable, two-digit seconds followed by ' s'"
11 h 27 min
